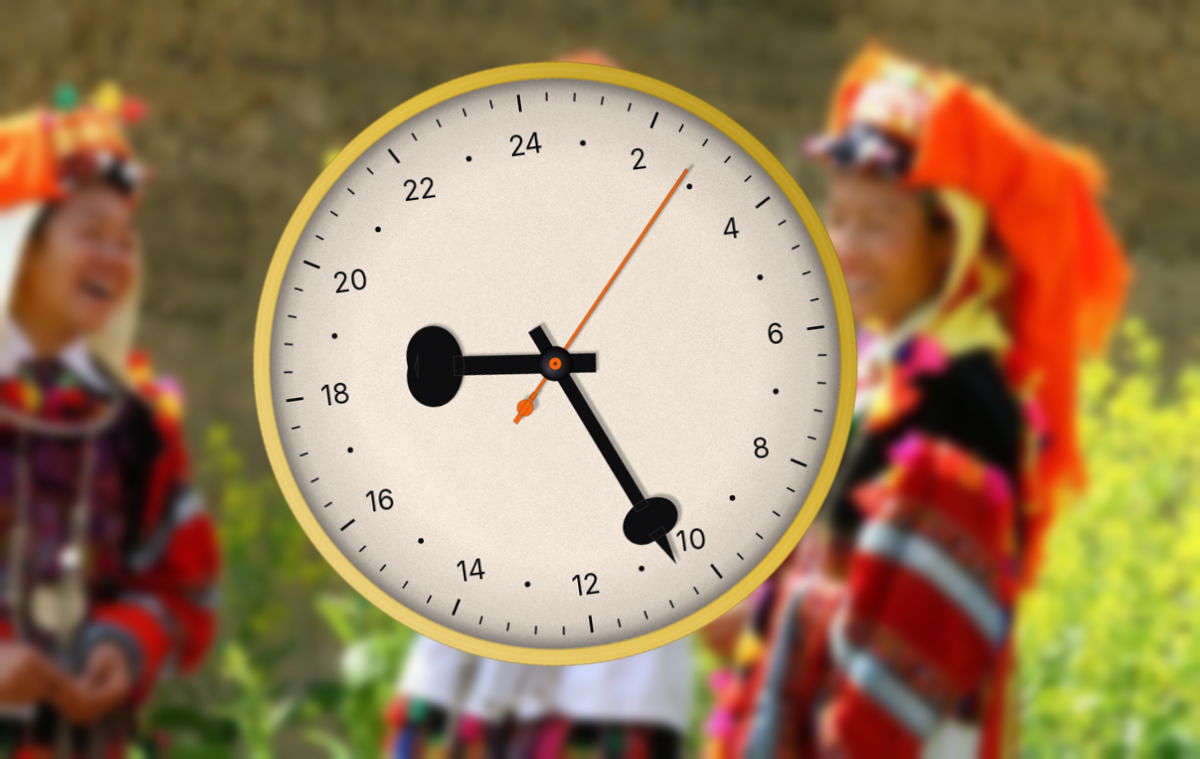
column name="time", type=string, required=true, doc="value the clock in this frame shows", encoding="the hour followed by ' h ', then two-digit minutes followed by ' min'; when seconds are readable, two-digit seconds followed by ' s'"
18 h 26 min 07 s
